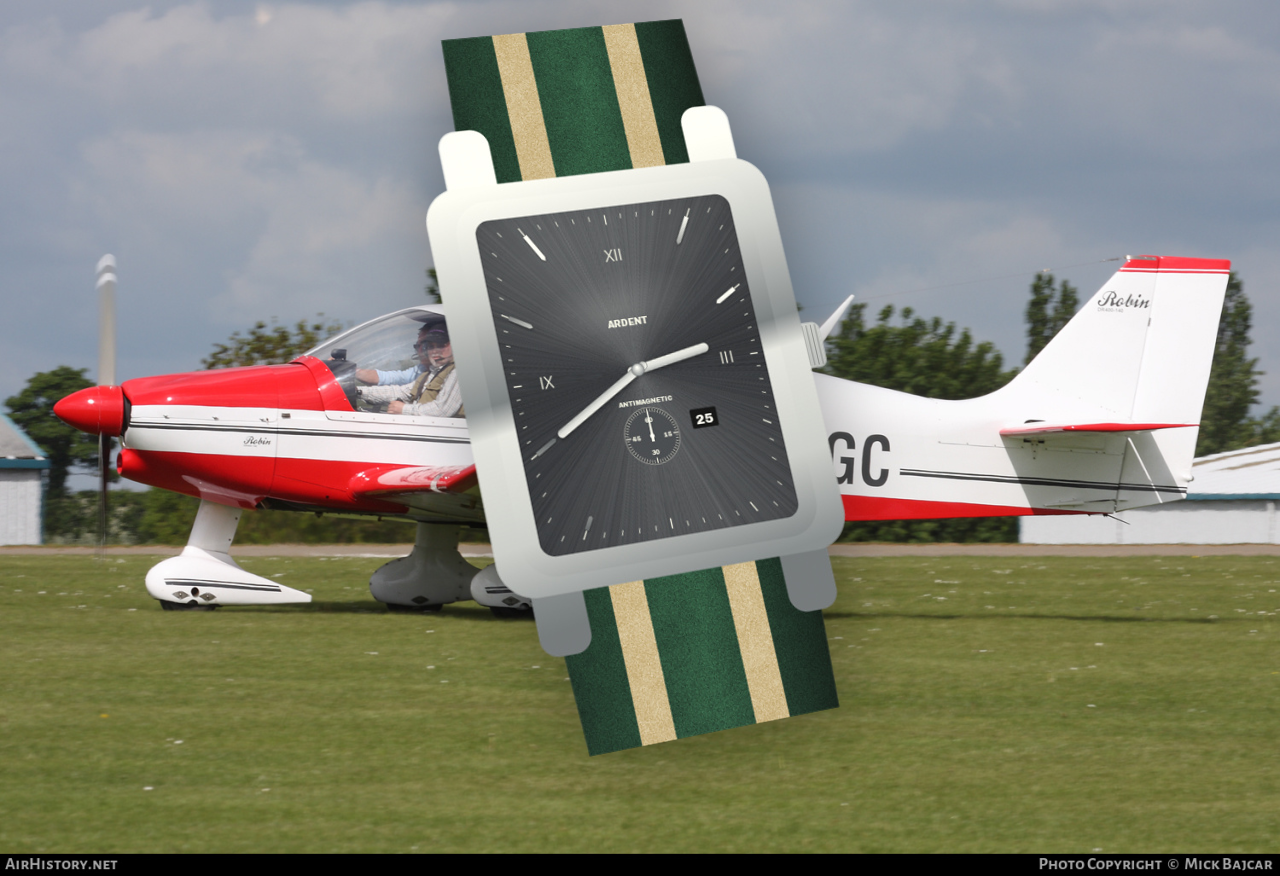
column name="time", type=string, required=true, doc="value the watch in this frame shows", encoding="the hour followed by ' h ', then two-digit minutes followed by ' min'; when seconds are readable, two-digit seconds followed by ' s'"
2 h 40 min
